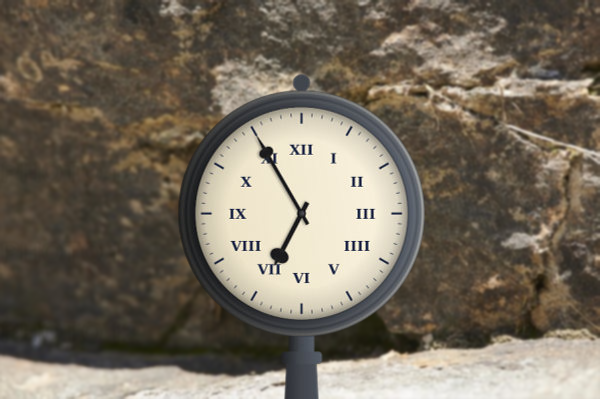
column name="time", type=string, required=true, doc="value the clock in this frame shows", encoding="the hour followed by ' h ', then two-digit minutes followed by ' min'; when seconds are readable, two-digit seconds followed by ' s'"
6 h 55 min
